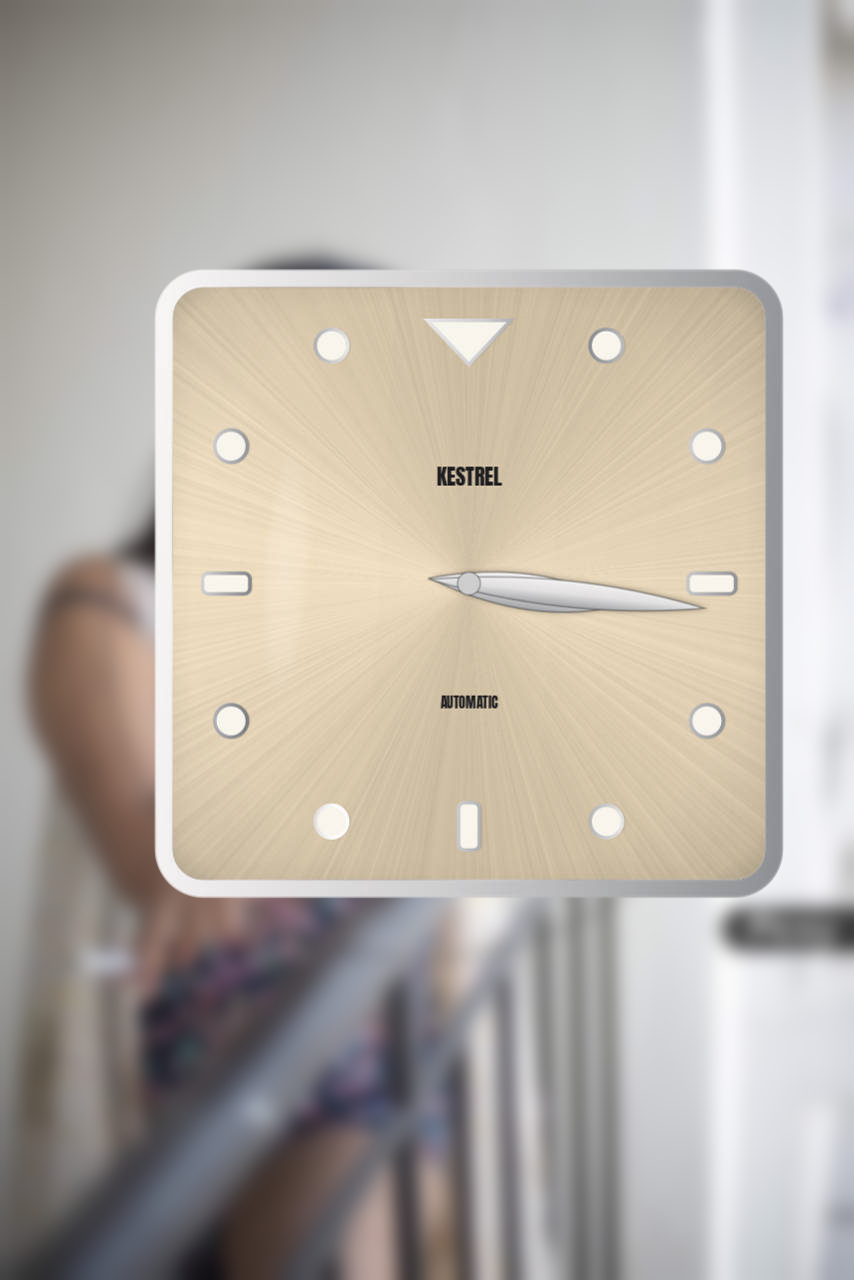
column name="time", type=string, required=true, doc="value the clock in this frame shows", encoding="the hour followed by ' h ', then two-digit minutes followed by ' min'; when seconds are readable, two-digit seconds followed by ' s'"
3 h 16 min
